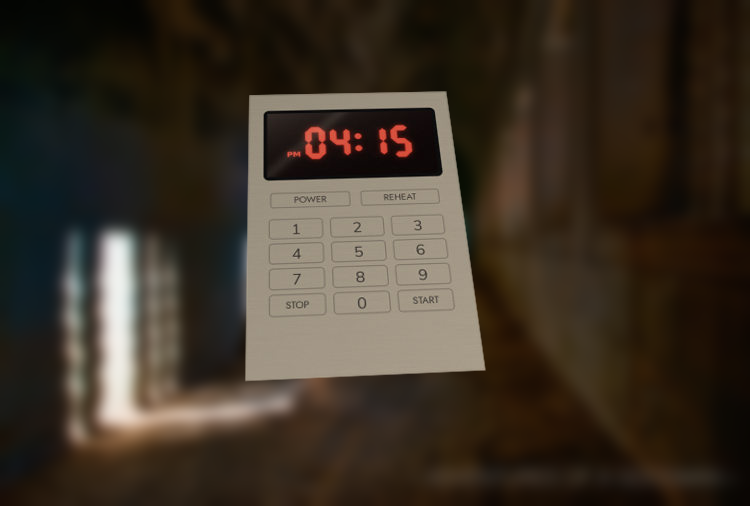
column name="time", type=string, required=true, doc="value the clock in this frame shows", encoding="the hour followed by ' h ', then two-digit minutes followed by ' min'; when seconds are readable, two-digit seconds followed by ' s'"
4 h 15 min
